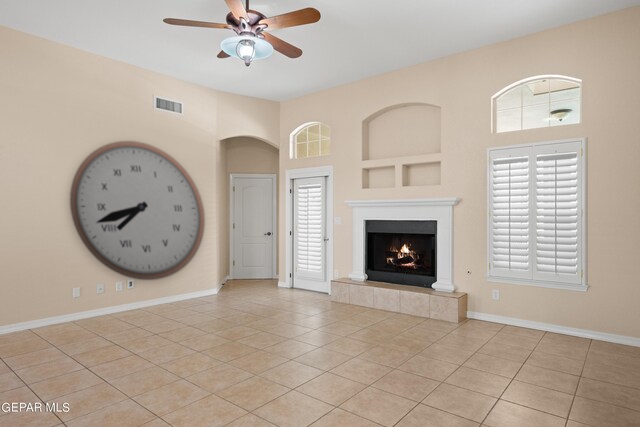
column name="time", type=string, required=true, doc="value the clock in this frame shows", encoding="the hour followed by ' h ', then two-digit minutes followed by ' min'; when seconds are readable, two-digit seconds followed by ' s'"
7 h 42 min
